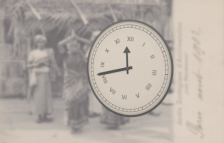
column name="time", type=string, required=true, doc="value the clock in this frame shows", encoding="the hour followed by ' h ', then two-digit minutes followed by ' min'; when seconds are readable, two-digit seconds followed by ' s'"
11 h 42 min
